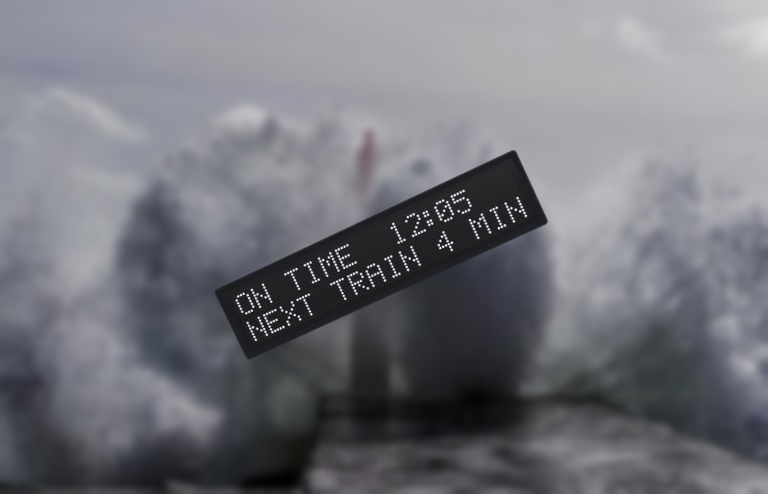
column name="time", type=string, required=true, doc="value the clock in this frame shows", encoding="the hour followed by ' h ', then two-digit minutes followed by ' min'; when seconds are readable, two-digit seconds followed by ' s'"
12 h 05 min
